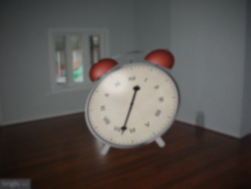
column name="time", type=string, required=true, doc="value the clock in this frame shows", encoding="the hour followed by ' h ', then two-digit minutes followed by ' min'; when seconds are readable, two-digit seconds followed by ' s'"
12 h 33 min
